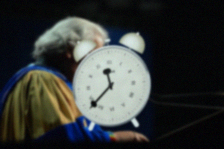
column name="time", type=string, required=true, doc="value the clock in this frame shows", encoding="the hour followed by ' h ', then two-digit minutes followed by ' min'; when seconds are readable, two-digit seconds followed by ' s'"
11 h 38 min
